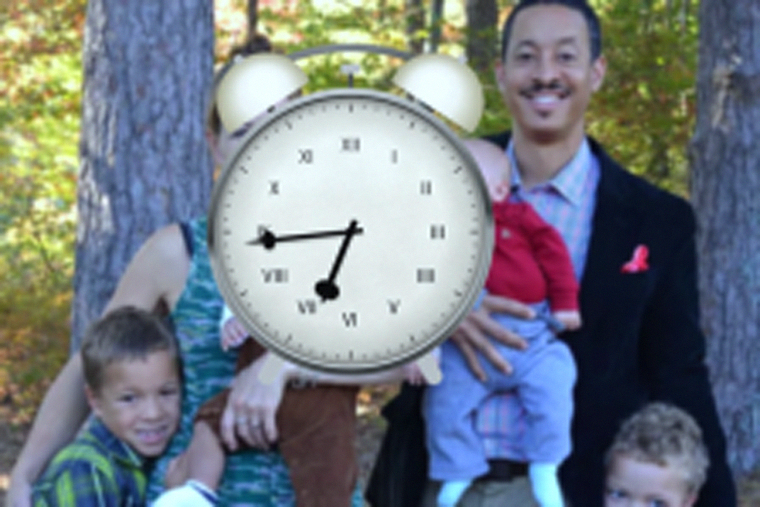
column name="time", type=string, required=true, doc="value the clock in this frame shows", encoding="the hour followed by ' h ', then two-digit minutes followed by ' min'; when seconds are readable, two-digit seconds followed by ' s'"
6 h 44 min
